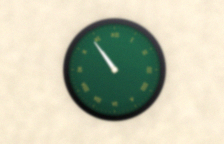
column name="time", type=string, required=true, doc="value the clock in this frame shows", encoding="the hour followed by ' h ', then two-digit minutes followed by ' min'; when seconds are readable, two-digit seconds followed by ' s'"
10 h 54 min
